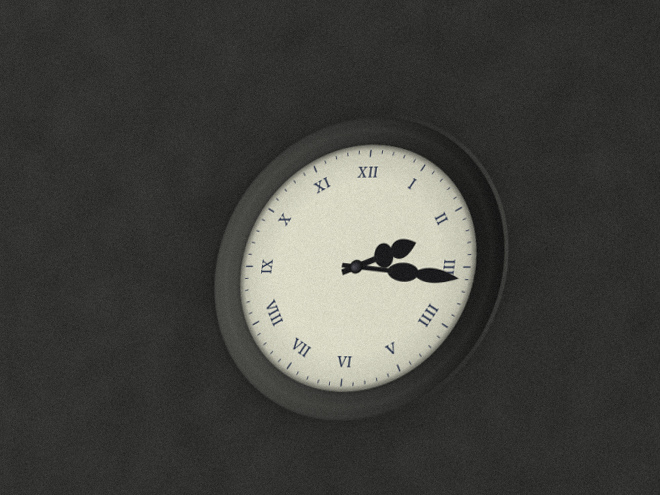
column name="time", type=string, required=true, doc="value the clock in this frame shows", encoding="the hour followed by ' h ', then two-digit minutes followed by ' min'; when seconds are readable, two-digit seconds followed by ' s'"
2 h 16 min
